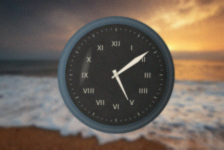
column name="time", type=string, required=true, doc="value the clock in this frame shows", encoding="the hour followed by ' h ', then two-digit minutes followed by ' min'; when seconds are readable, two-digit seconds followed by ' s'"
5 h 09 min
